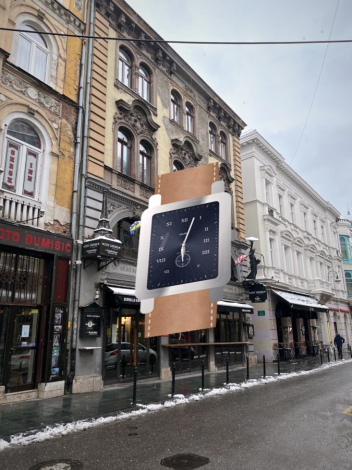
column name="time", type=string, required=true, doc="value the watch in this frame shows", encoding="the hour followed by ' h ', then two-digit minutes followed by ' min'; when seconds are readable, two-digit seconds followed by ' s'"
6 h 03 min
